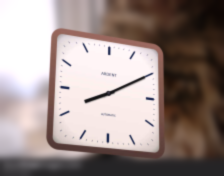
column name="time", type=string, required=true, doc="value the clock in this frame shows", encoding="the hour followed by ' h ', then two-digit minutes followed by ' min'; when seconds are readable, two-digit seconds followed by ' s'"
8 h 10 min
